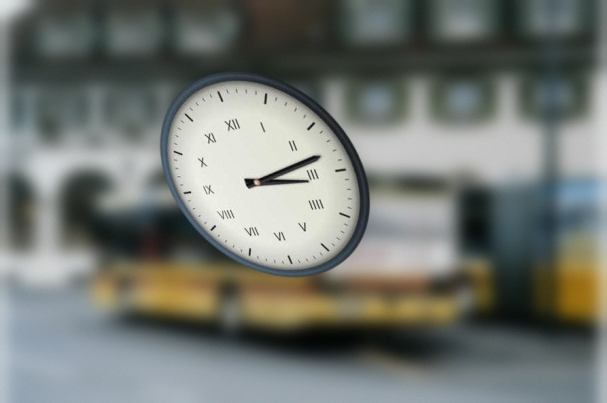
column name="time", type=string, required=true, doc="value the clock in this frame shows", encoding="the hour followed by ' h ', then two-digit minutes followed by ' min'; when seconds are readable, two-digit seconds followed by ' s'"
3 h 13 min
